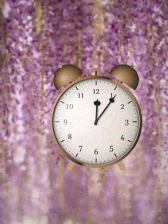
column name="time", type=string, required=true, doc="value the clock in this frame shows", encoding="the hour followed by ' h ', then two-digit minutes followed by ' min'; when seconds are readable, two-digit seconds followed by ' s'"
12 h 06 min
